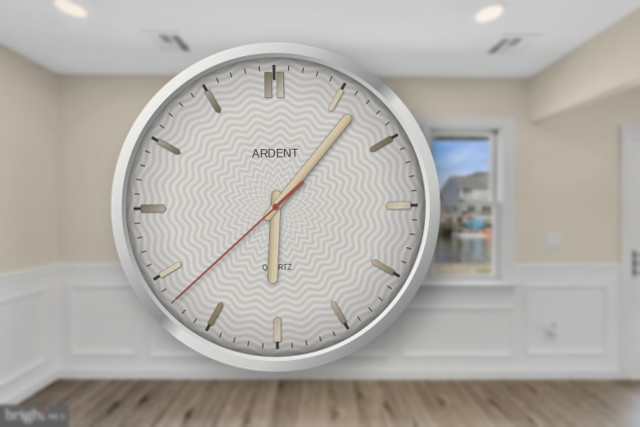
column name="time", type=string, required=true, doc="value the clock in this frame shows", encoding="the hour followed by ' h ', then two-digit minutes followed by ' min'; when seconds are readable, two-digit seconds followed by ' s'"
6 h 06 min 38 s
